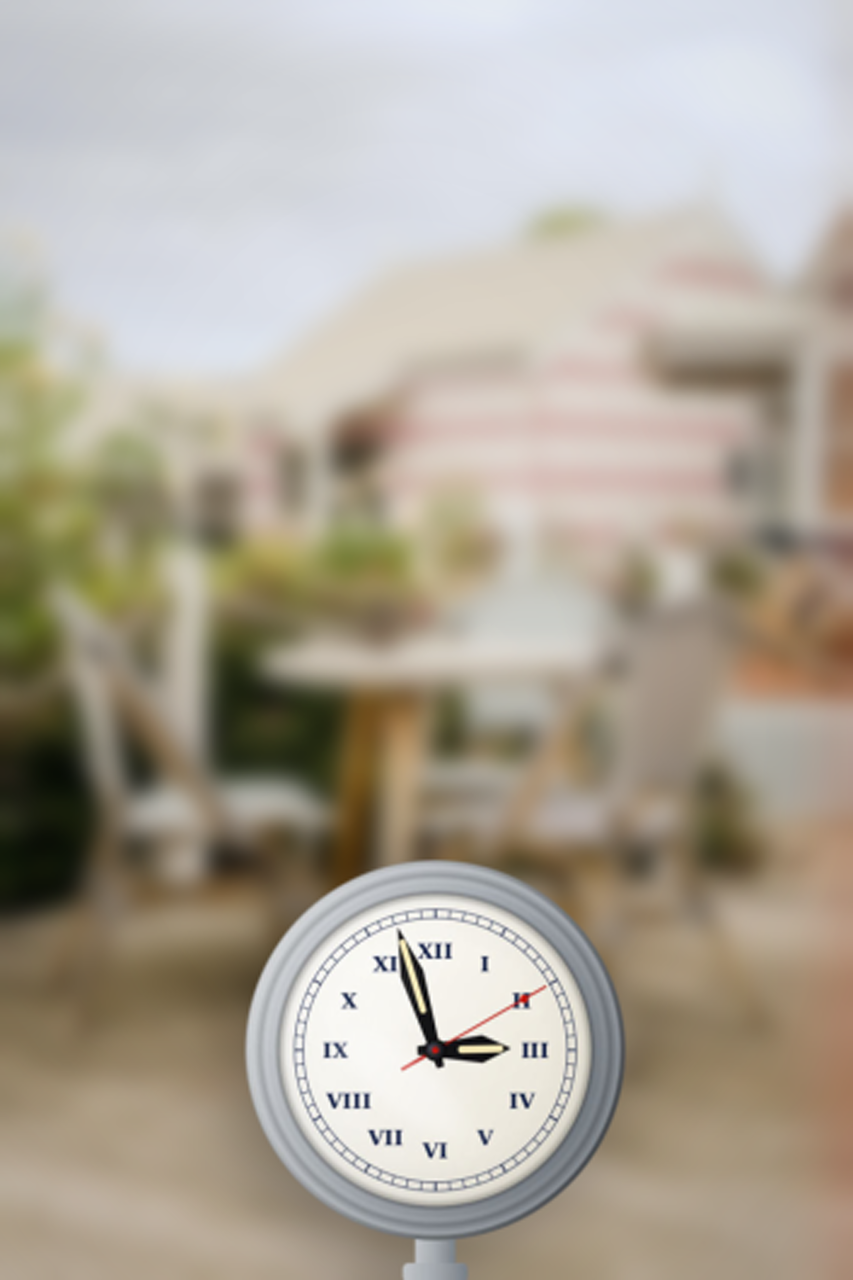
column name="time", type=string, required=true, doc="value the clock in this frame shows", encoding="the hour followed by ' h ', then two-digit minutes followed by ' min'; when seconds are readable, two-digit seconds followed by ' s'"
2 h 57 min 10 s
